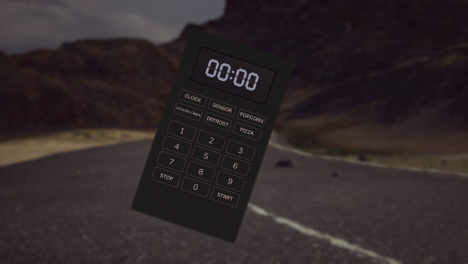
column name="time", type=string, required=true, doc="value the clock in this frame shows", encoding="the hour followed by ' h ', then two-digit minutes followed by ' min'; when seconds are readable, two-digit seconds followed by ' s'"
0 h 00 min
